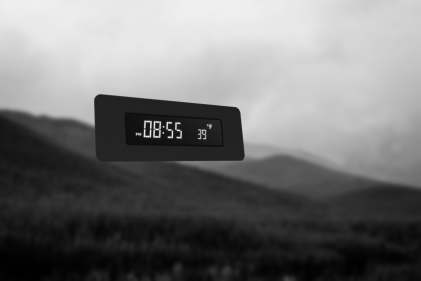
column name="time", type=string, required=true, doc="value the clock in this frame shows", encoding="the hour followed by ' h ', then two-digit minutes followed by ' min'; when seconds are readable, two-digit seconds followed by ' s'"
8 h 55 min
